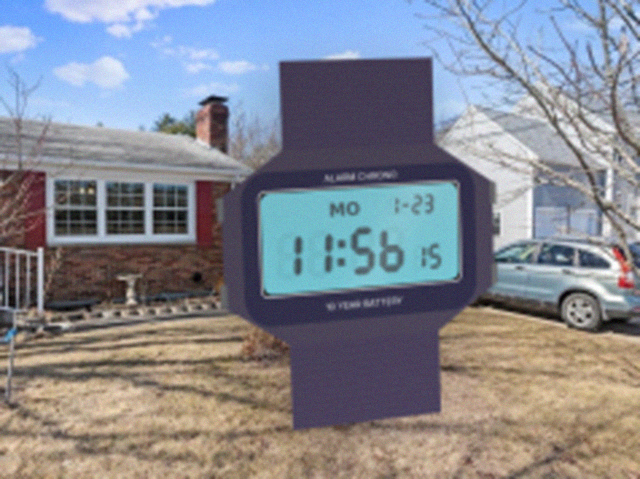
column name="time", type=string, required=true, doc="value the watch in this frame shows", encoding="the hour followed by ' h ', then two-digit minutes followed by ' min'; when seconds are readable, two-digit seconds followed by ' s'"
11 h 56 min 15 s
